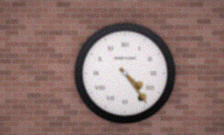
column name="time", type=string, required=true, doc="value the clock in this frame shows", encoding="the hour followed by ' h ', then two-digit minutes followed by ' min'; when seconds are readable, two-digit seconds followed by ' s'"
4 h 24 min
